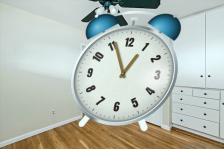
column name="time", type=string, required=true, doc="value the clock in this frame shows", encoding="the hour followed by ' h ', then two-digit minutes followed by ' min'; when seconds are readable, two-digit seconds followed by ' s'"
12 h 56 min
